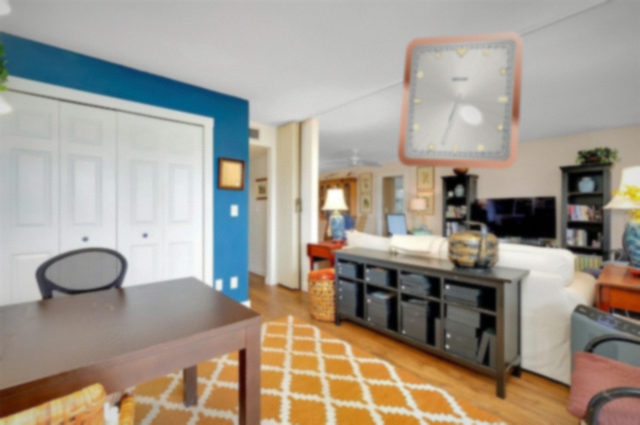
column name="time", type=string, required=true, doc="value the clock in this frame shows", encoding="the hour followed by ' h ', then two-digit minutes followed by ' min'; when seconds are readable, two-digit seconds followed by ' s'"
6 h 33 min
